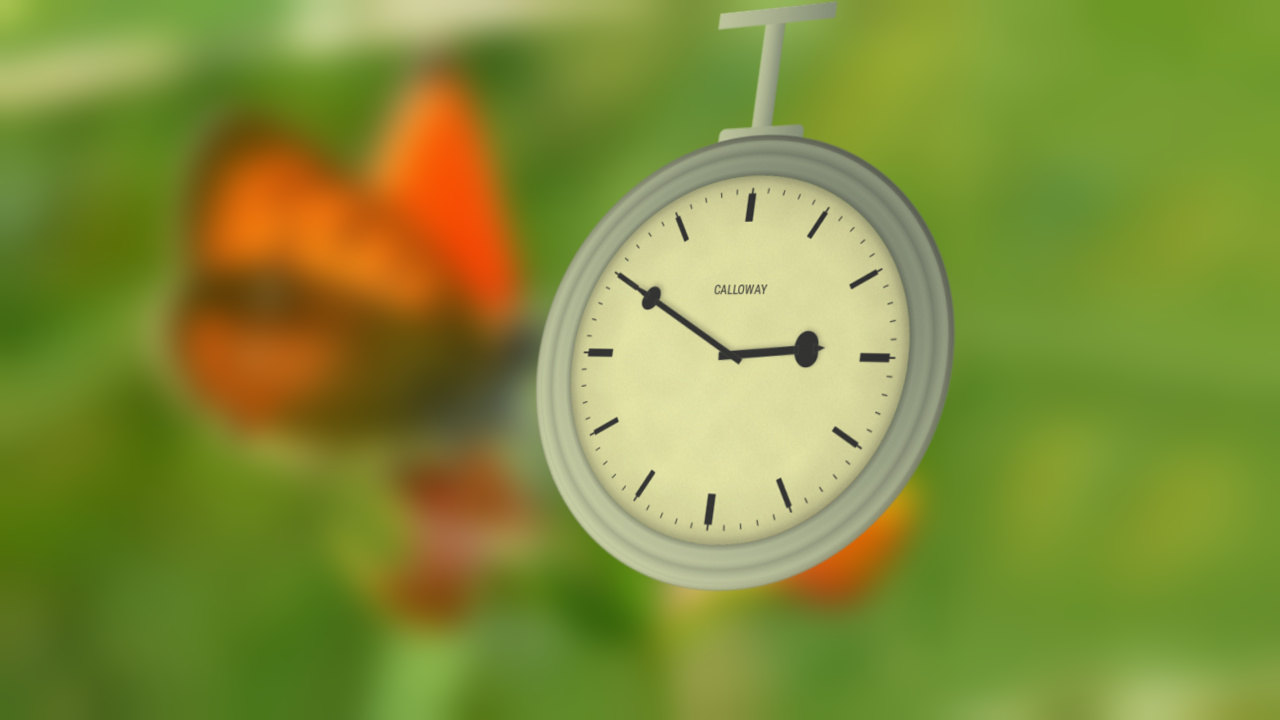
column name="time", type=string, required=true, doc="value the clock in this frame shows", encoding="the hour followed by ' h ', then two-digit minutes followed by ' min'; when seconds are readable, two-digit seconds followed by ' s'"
2 h 50 min
